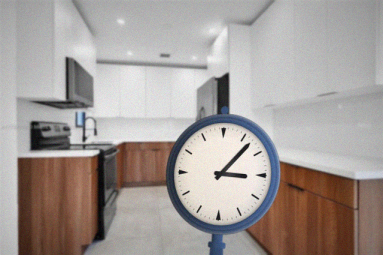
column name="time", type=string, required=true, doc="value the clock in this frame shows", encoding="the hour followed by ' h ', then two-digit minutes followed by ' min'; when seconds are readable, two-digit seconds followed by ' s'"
3 h 07 min
